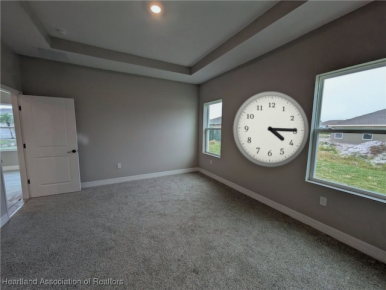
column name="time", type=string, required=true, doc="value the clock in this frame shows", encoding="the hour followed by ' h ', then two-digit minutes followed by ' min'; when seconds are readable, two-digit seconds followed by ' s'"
4 h 15 min
